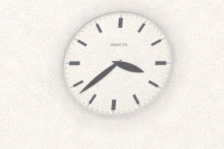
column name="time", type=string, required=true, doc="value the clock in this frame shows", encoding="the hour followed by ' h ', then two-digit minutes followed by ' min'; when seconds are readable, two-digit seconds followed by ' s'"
3 h 38 min
